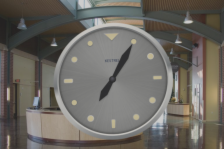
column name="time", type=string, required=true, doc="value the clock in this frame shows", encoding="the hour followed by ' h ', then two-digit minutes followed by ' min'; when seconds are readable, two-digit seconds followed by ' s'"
7 h 05 min
